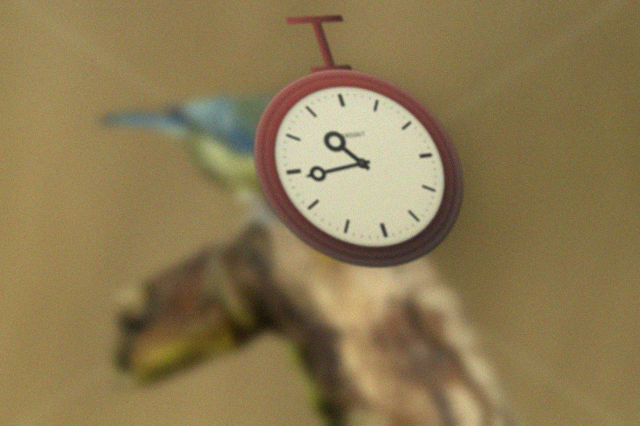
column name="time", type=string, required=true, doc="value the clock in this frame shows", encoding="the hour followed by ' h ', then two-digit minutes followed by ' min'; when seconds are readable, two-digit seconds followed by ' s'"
10 h 44 min
